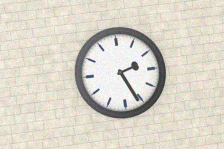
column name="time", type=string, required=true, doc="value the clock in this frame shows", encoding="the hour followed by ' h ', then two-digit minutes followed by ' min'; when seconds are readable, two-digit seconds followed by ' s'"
2 h 26 min
